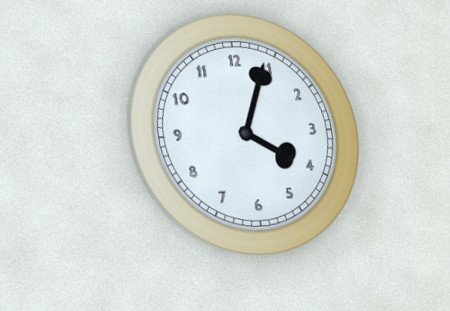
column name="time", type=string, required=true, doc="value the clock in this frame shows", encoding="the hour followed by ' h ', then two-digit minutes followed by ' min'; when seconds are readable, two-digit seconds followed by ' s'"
4 h 04 min
